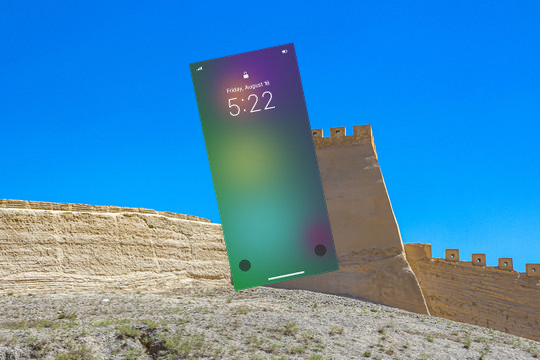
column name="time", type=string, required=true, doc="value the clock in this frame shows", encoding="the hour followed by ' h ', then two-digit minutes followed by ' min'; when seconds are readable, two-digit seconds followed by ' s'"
5 h 22 min
